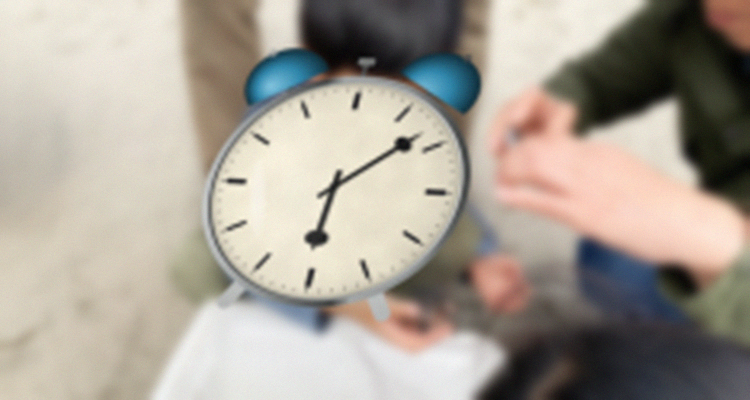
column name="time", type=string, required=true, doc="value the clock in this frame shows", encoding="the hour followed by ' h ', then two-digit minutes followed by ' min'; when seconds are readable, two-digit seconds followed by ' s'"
6 h 08 min
